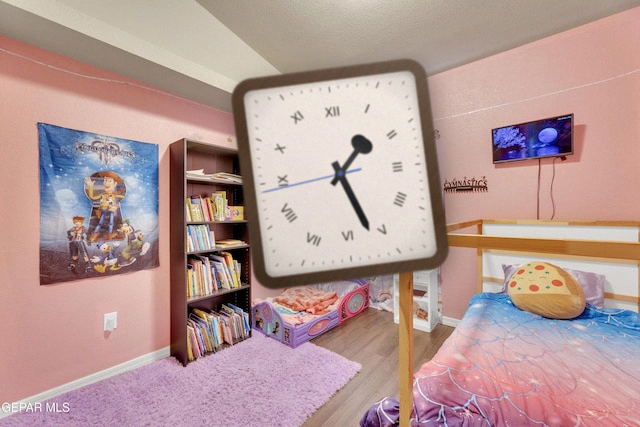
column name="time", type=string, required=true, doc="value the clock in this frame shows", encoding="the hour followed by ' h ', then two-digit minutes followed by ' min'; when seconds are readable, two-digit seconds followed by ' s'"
1 h 26 min 44 s
